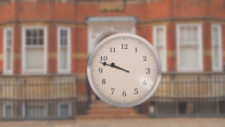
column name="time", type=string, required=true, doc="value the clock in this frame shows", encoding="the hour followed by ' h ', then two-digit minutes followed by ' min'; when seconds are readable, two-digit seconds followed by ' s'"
9 h 48 min
